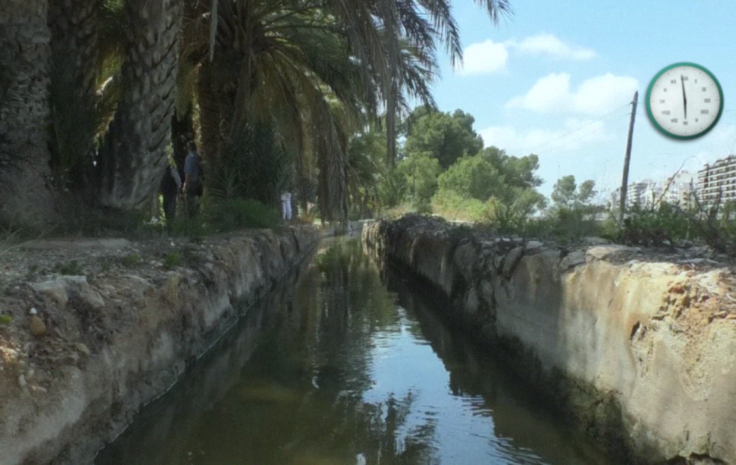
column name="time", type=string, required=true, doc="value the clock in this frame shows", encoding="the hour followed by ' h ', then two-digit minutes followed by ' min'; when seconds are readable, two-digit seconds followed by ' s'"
5 h 59 min
